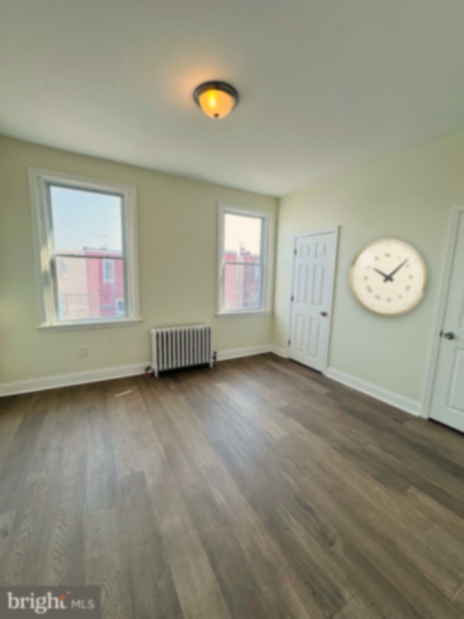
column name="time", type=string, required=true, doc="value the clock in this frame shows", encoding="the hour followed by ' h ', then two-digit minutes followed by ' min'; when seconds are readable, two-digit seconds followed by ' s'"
10 h 08 min
